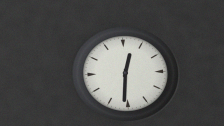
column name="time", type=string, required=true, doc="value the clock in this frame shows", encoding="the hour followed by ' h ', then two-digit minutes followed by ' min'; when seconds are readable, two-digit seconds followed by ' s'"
12 h 31 min
